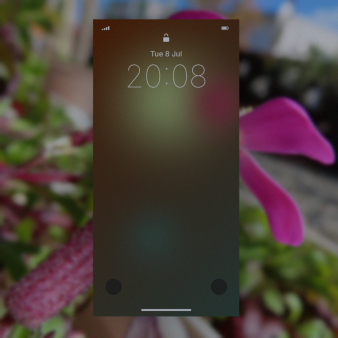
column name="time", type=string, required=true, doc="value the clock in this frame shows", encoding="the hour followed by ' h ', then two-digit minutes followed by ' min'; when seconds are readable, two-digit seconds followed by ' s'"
20 h 08 min
